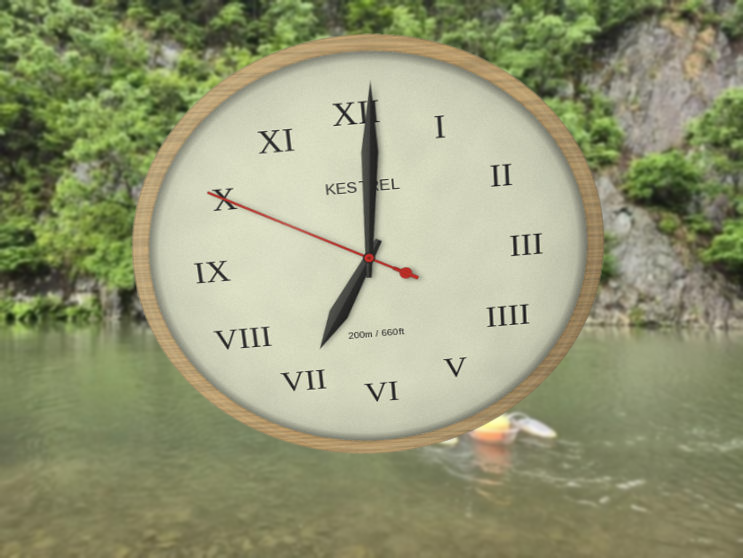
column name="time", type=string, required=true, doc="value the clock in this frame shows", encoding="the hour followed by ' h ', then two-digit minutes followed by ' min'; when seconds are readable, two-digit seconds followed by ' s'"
7 h 00 min 50 s
